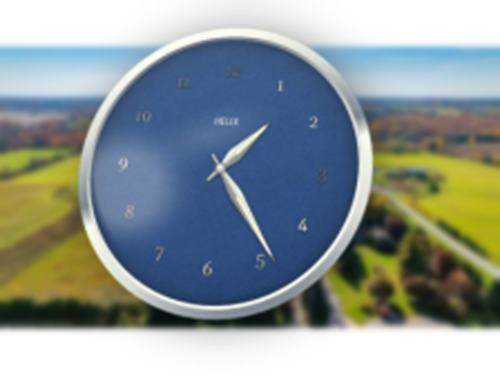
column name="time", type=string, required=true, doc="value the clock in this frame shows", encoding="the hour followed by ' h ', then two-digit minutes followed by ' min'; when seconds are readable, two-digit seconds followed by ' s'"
1 h 24 min
